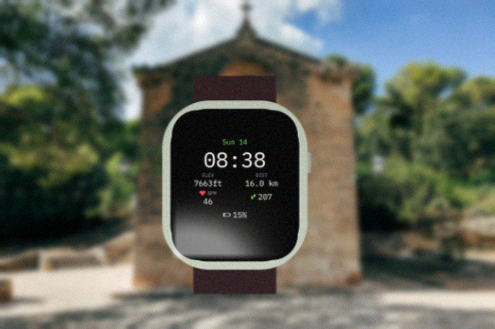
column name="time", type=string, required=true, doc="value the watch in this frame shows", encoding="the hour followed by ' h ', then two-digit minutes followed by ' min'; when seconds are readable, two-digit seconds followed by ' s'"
8 h 38 min
